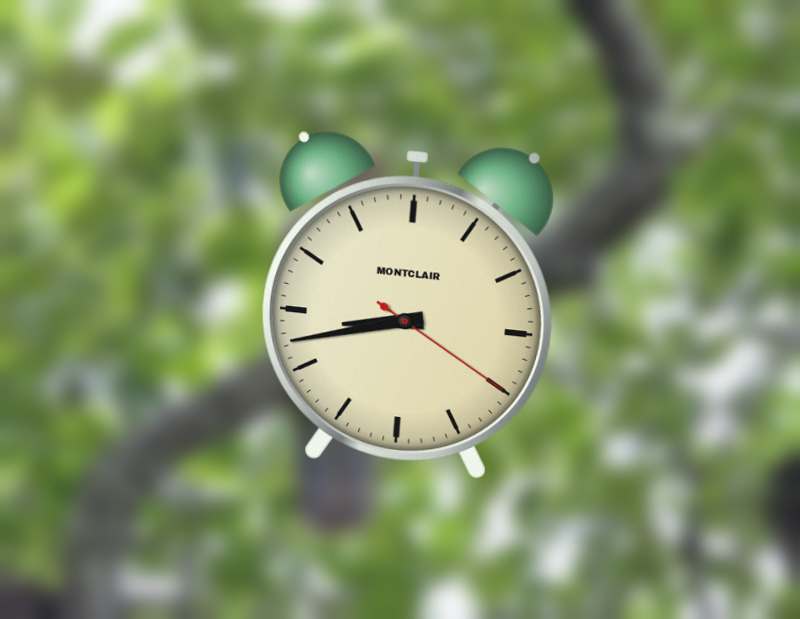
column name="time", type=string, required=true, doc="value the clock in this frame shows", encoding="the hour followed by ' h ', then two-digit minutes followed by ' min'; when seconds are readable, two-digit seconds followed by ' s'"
8 h 42 min 20 s
